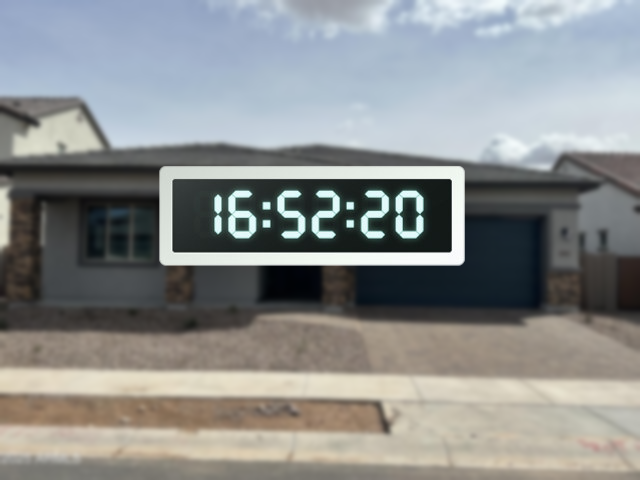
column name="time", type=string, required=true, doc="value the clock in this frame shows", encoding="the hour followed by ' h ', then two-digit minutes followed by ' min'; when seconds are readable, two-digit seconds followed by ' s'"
16 h 52 min 20 s
